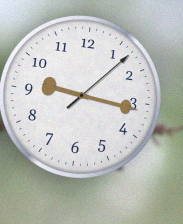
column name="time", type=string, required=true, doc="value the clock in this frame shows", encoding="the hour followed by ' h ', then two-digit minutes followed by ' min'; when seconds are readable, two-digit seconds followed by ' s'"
9 h 16 min 07 s
